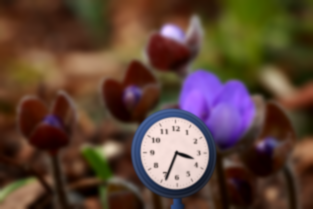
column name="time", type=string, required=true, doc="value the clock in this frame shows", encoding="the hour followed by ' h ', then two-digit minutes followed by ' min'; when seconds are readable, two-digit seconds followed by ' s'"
3 h 34 min
